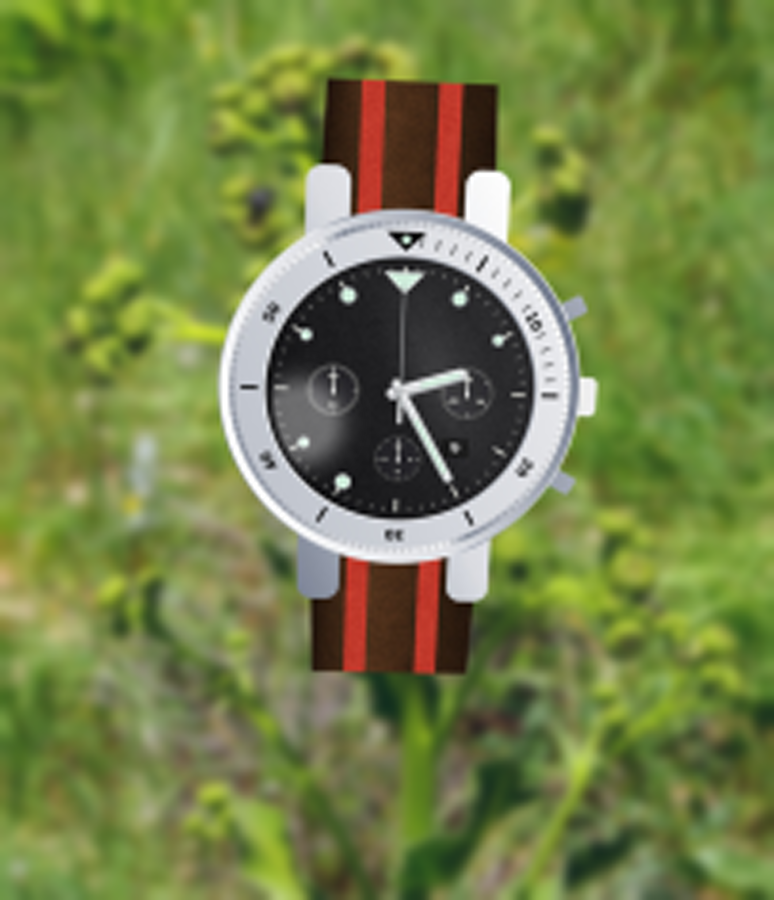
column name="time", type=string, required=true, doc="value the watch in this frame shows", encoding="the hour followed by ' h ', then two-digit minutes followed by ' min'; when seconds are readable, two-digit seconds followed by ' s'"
2 h 25 min
